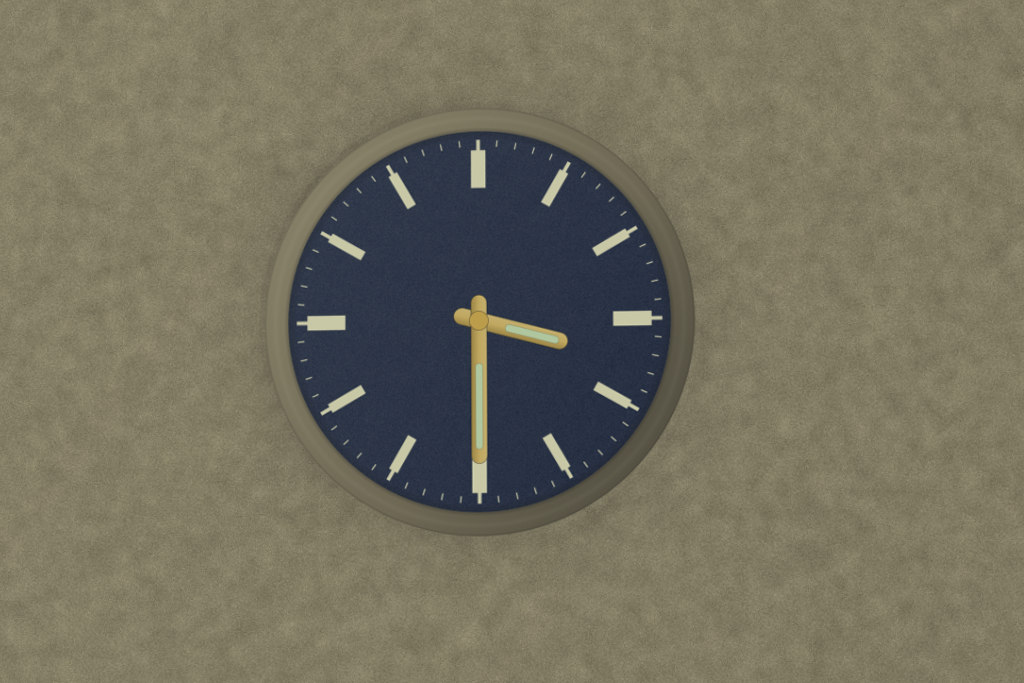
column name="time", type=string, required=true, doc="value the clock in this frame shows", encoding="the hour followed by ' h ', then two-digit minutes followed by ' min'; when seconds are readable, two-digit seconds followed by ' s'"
3 h 30 min
